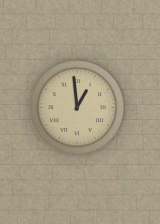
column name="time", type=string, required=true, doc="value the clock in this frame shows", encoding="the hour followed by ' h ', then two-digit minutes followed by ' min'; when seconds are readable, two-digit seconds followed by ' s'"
12 h 59 min
